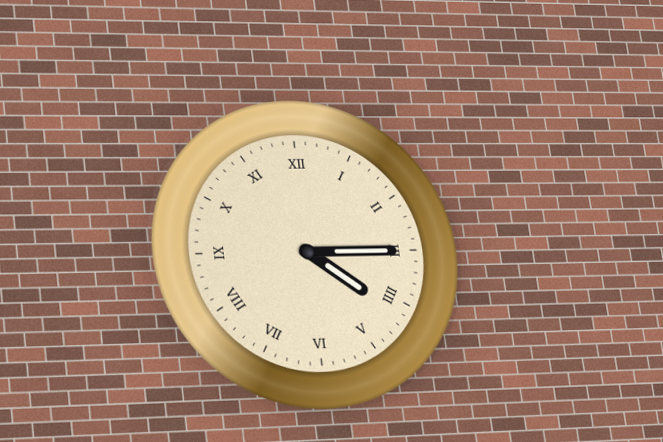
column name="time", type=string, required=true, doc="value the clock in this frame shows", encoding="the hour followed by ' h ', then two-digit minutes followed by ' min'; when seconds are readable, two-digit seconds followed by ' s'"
4 h 15 min
